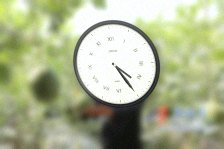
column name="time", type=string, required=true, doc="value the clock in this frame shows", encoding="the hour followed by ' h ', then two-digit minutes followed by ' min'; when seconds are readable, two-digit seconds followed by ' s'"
4 h 25 min
